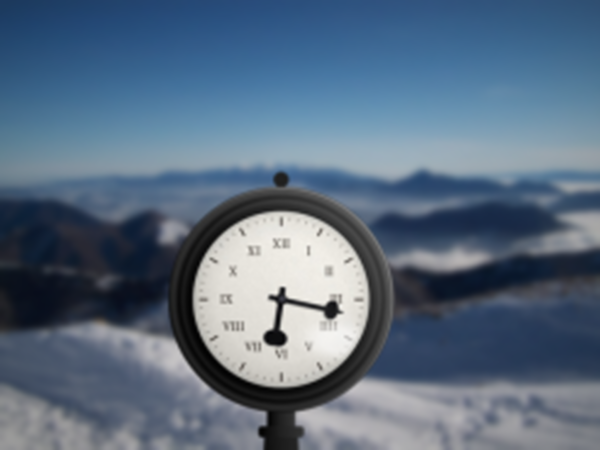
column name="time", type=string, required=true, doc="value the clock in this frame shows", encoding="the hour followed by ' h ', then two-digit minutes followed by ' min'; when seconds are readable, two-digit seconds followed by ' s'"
6 h 17 min
